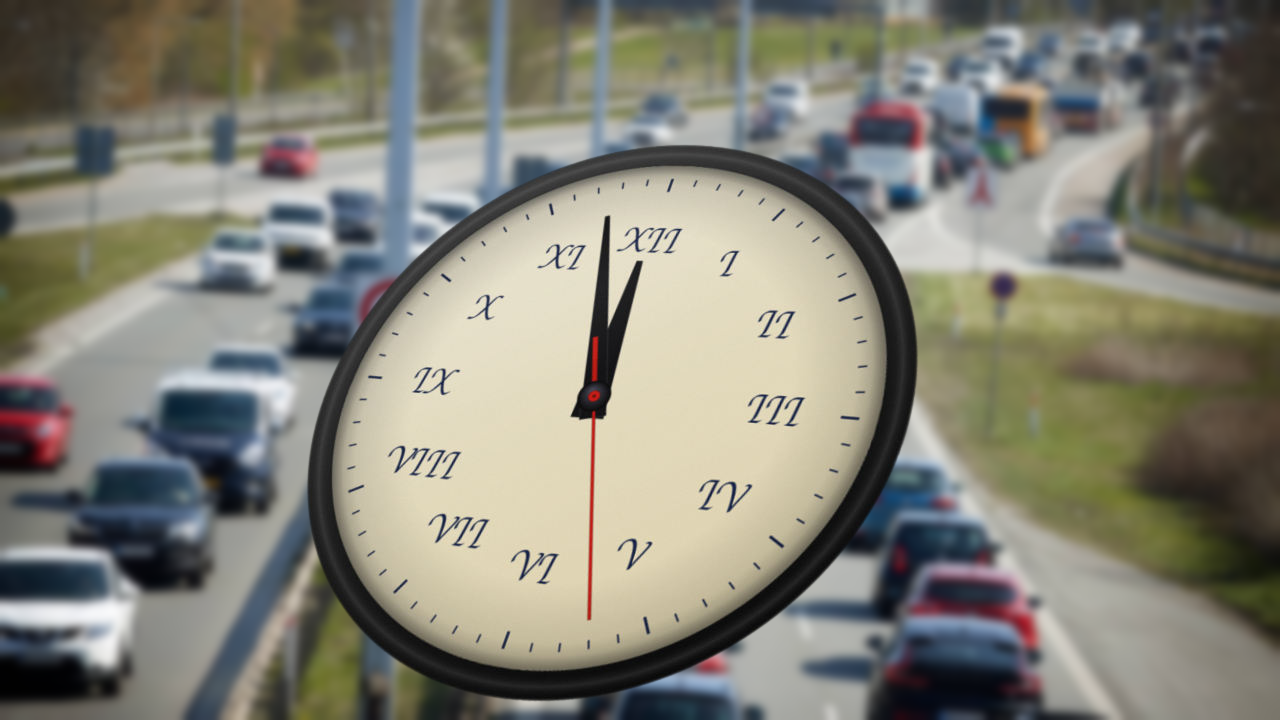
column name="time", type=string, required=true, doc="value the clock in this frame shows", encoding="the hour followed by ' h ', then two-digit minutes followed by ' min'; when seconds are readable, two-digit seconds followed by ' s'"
11 h 57 min 27 s
